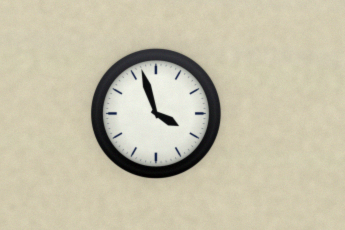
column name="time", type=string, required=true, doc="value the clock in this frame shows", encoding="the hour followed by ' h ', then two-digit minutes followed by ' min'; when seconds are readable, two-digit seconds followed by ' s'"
3 h 57 min
